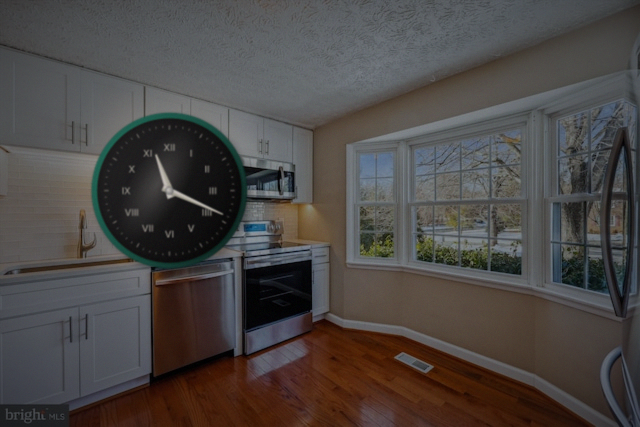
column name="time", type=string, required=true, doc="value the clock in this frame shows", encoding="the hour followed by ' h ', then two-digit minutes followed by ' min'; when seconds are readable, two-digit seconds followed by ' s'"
11 h 19 min
